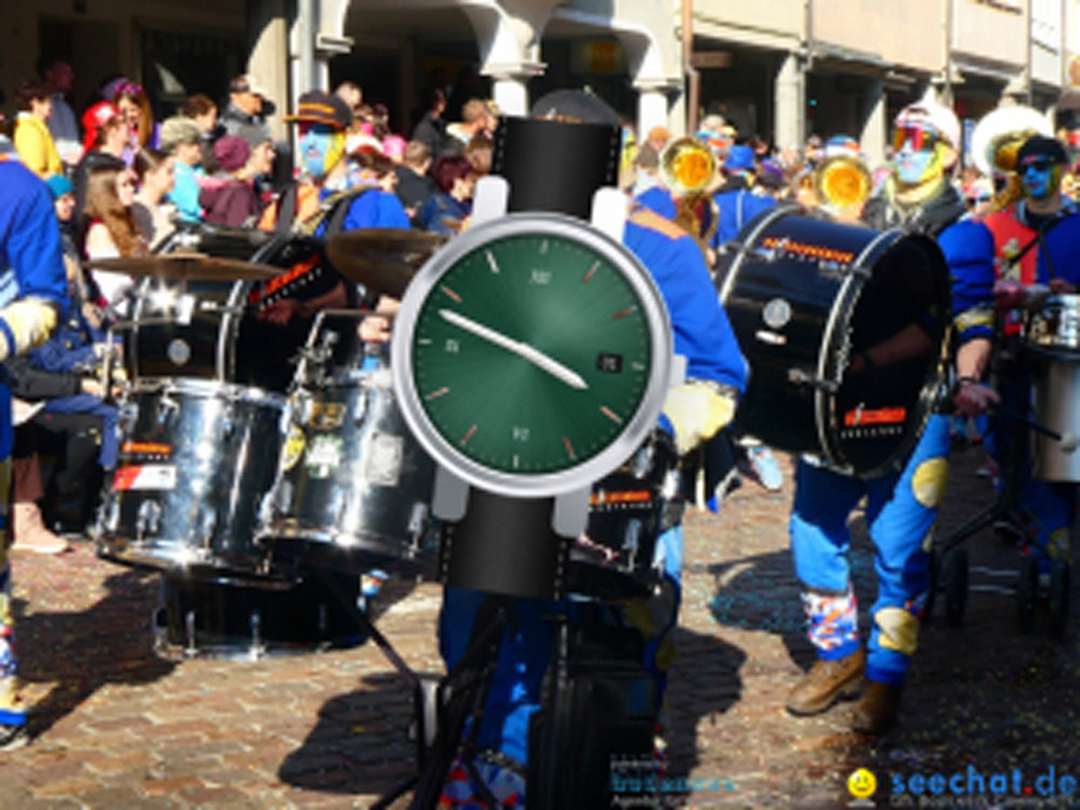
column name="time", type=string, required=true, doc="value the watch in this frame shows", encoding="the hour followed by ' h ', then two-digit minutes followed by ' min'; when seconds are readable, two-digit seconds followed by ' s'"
3 h 48 min
